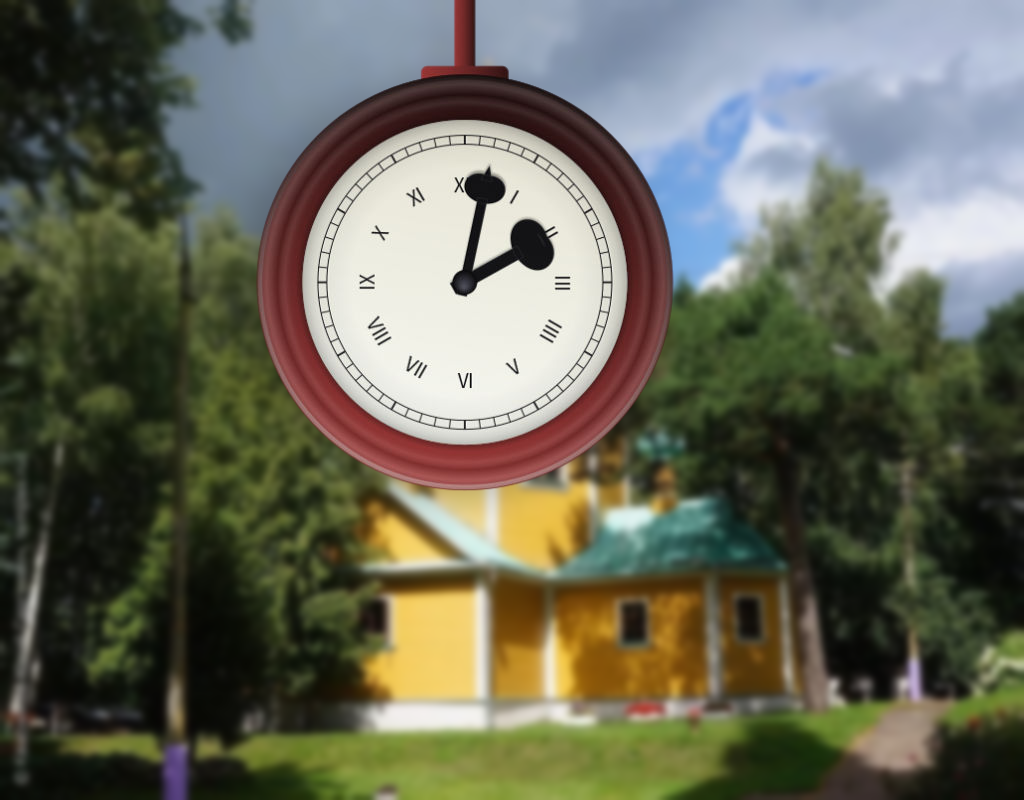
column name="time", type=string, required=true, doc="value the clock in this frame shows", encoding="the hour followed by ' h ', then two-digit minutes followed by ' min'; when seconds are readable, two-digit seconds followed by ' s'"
2 h 02 min
